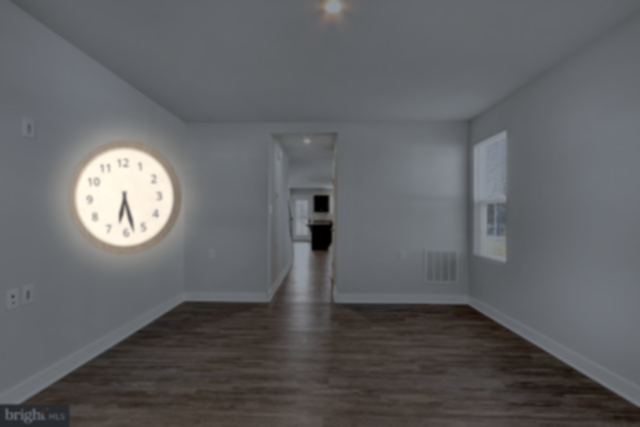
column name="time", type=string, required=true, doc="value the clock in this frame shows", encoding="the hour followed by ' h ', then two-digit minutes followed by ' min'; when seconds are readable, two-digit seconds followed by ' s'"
6 h 28 min
